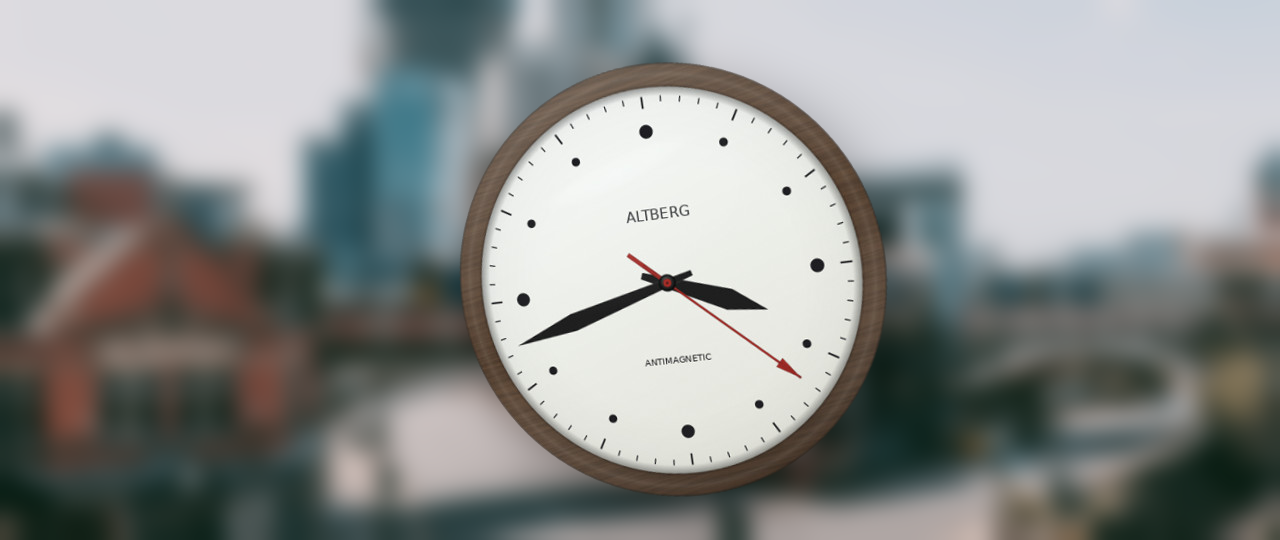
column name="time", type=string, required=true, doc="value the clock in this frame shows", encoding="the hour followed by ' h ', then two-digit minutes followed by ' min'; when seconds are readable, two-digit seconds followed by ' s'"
3 h 42 min 22 s
